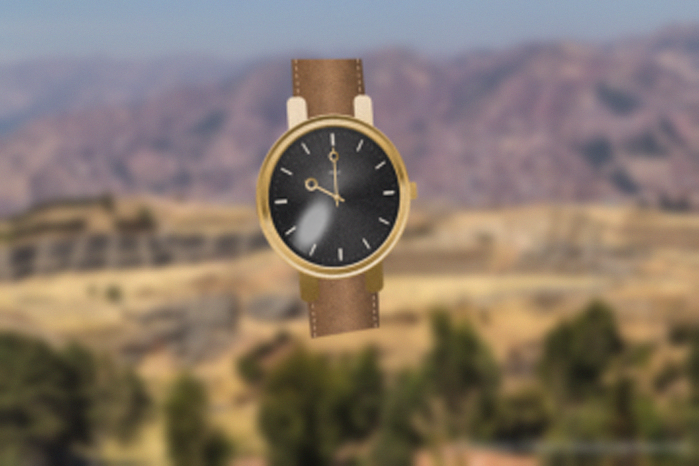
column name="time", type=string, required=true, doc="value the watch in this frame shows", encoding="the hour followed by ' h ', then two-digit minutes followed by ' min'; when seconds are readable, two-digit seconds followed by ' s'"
10 h 00 min
